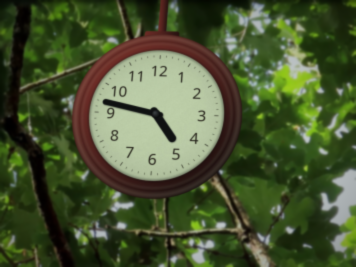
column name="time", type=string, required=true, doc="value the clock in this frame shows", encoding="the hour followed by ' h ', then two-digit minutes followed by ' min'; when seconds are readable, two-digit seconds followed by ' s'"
4 h 47 min
